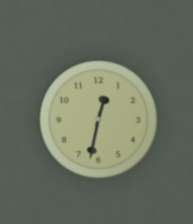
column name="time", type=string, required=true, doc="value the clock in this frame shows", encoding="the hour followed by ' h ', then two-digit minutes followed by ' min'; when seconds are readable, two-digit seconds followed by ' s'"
12 h 32 min
